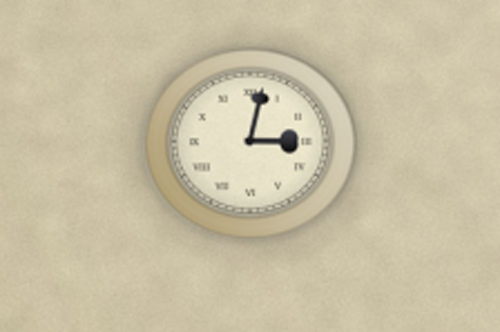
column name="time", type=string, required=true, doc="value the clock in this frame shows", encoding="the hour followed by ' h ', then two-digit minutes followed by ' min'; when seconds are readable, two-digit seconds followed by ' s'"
3 h 02 min
